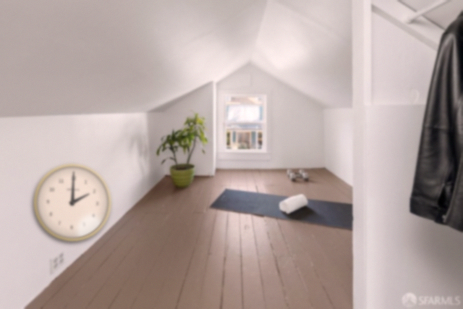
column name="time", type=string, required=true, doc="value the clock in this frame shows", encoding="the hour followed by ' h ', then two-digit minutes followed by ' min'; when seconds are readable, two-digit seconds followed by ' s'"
2 h 00 min
